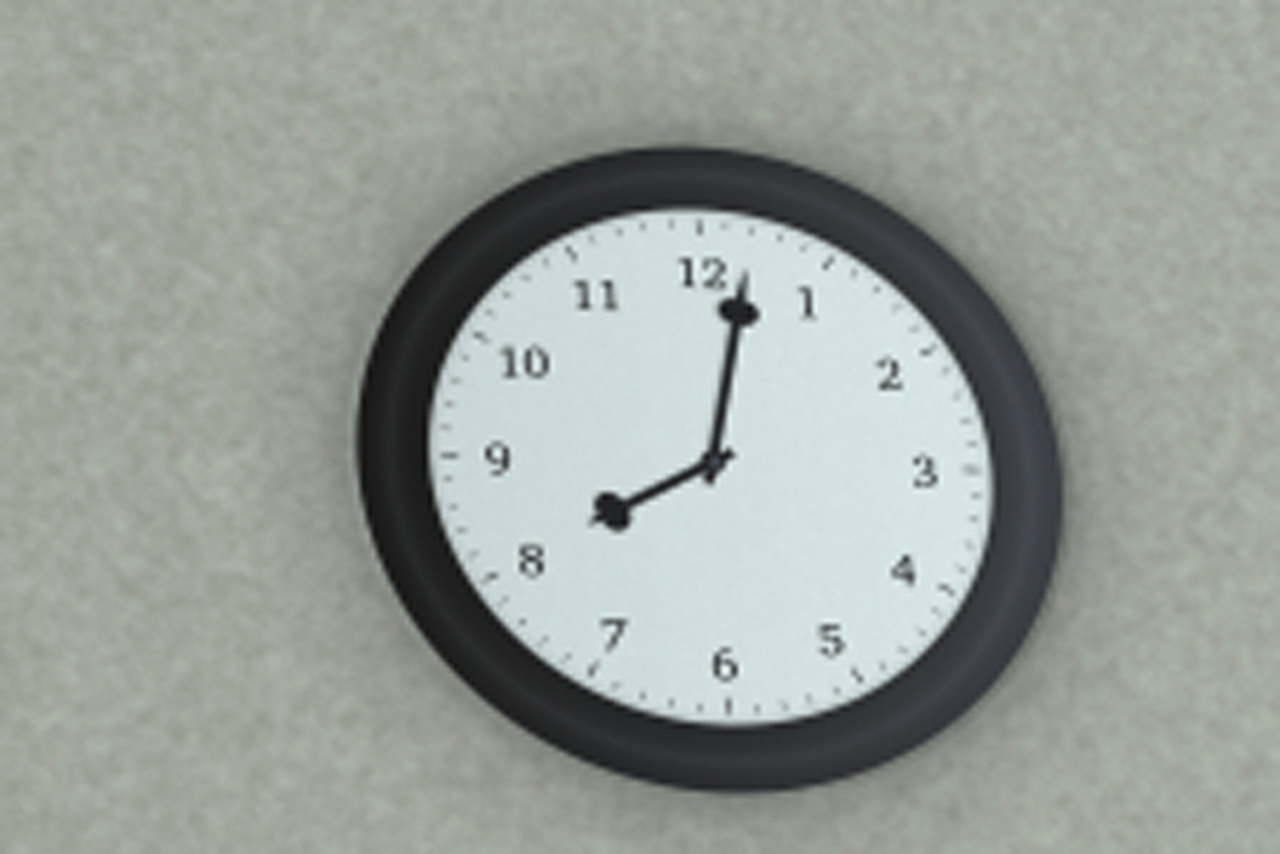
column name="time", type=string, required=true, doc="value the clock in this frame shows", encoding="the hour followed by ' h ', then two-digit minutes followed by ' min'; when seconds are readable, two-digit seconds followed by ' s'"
8 h 02 min
